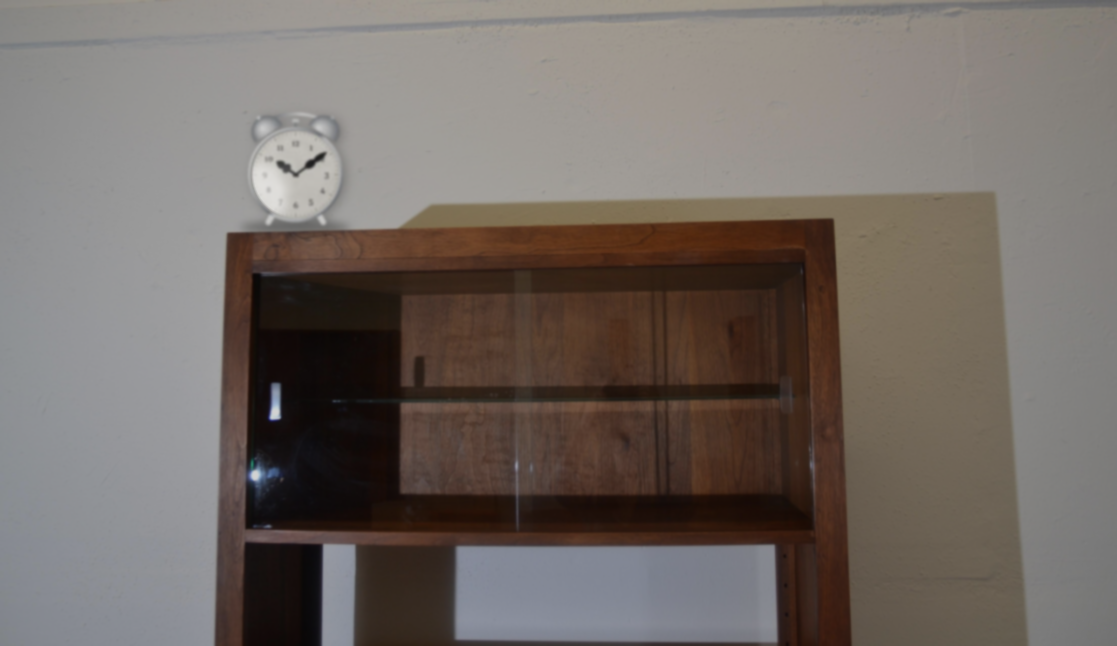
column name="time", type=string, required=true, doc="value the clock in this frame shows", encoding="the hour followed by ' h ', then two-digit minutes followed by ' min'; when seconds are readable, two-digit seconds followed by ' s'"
10 h 09 min
